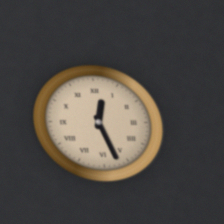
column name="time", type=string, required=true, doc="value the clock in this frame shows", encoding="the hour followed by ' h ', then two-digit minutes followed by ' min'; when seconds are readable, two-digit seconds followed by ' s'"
12 h 27 min
